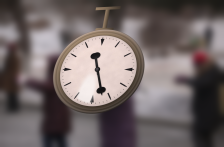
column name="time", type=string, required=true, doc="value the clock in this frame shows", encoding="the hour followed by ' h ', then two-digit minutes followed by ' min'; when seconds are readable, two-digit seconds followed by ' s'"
11 h 27 min
